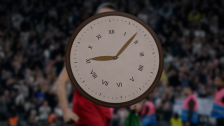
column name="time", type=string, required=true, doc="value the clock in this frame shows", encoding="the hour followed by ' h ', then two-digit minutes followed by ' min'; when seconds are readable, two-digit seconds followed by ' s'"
9 h 08 min
